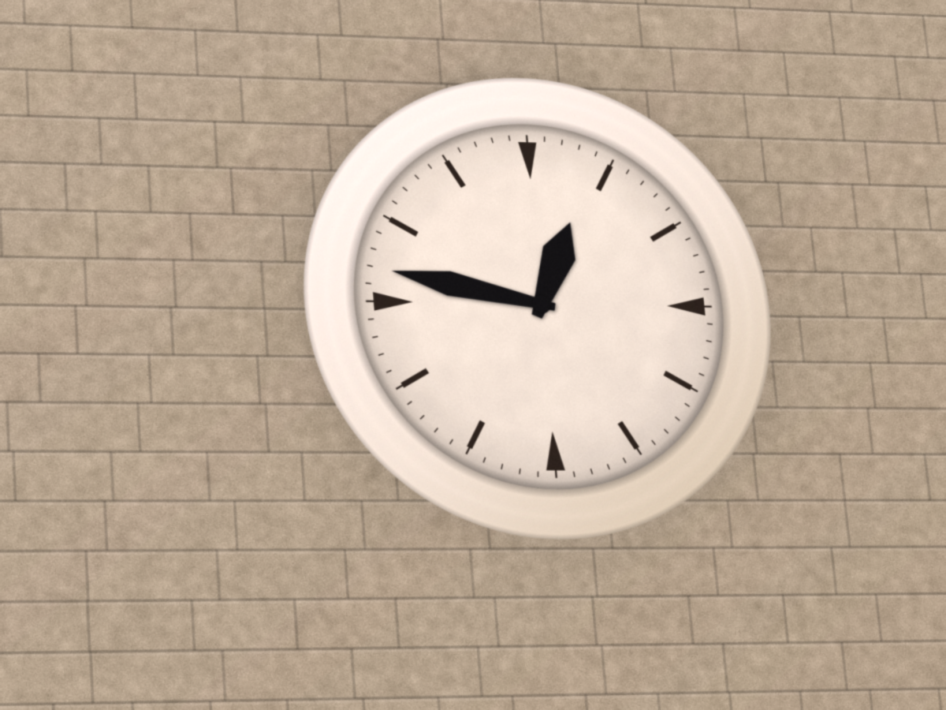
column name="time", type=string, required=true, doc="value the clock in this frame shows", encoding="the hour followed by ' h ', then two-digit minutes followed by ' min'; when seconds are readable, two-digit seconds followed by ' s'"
12 h 47 min
